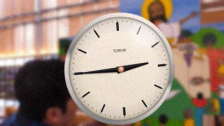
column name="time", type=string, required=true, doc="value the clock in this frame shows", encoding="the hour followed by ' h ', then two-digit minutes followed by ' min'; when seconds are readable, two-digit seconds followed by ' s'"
2 h 45 min
